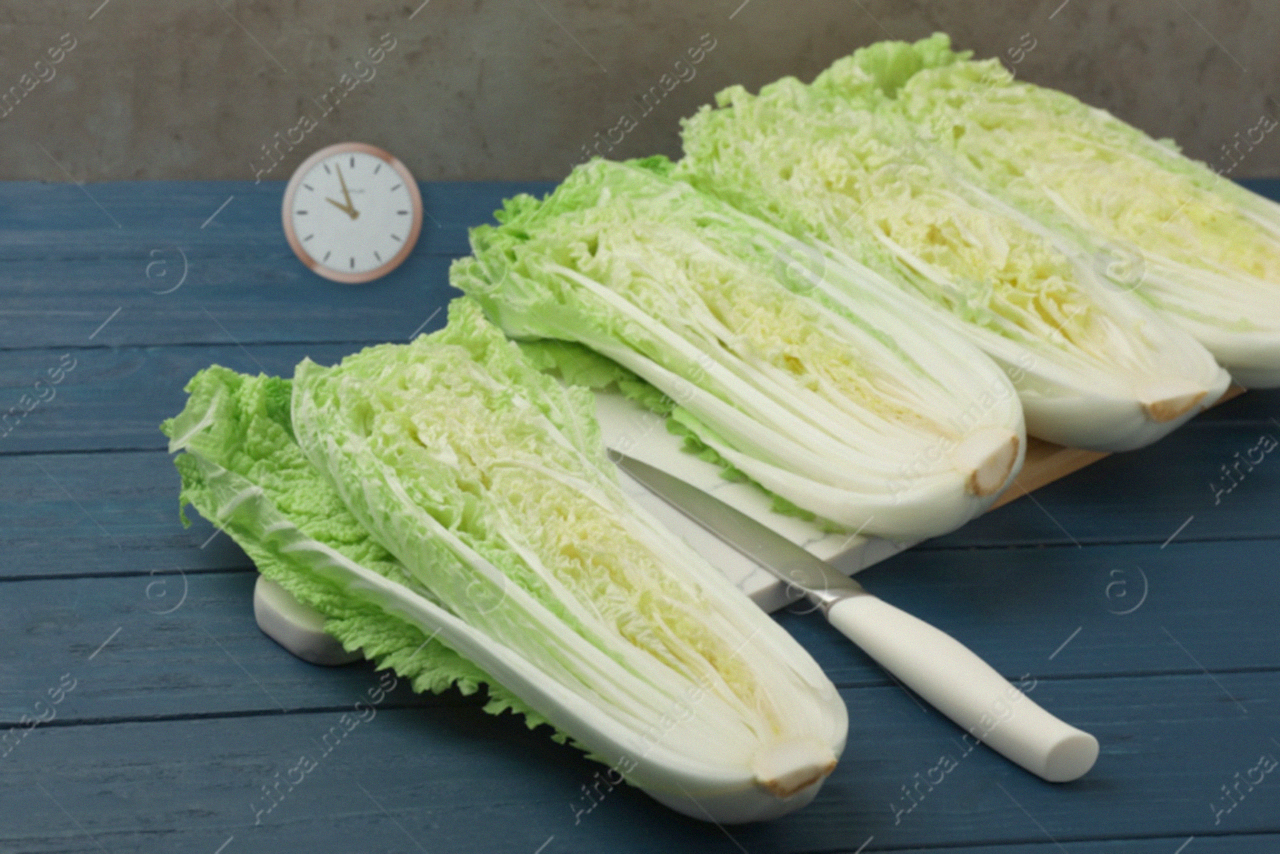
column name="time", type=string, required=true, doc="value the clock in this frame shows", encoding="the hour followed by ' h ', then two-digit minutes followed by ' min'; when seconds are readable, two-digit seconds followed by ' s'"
9 h 57 min
